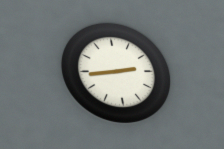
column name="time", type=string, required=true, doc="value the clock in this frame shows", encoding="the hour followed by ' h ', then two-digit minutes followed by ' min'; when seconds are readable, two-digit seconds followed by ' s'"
2 h 44 min
